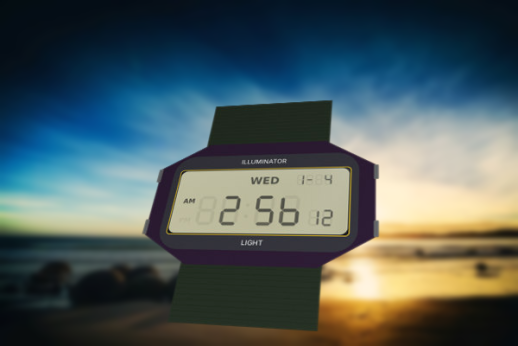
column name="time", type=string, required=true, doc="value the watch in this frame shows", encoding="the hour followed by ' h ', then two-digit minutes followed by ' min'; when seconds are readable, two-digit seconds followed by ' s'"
2 h 56 min 12 s
